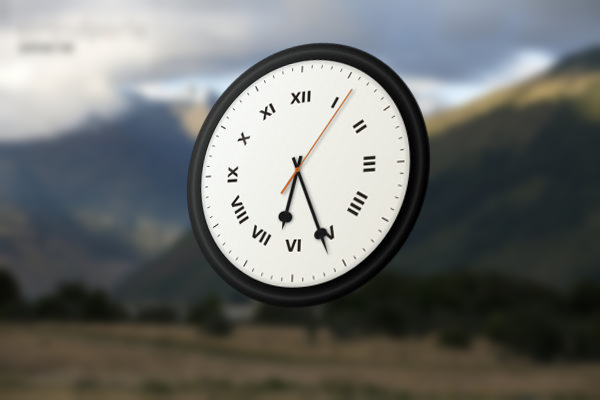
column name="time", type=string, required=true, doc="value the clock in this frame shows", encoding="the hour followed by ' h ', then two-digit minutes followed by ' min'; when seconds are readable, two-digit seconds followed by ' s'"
6 h 26 min 06 s
